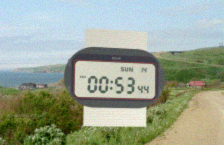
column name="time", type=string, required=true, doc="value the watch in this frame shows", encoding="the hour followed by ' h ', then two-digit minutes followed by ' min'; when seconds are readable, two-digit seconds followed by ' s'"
0 h 53 min 44 s
